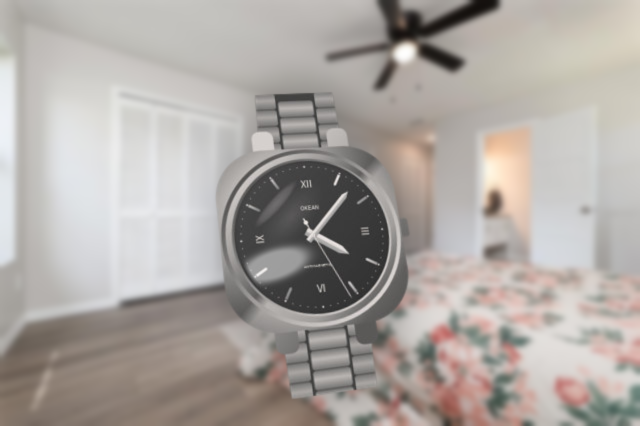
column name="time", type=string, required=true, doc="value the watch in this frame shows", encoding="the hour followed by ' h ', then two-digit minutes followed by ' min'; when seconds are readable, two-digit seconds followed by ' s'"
4 h 07 min 26 s
